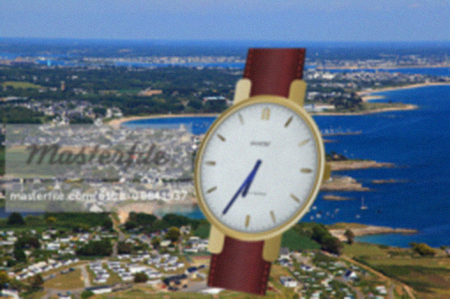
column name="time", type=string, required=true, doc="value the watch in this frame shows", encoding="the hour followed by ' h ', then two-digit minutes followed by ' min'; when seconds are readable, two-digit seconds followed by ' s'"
6 h 35 min
